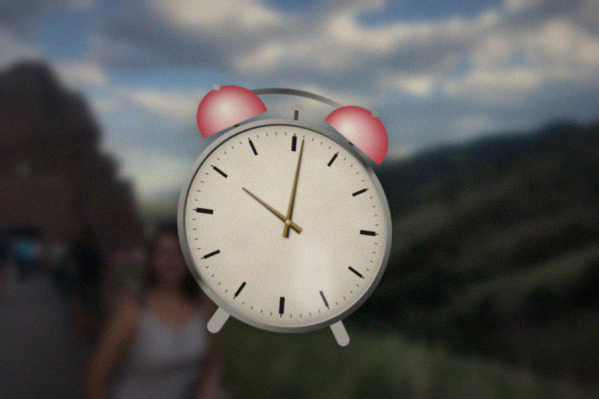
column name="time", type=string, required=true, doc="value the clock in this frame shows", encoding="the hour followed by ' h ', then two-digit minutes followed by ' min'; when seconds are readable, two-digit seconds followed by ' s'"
10 h 01 min
